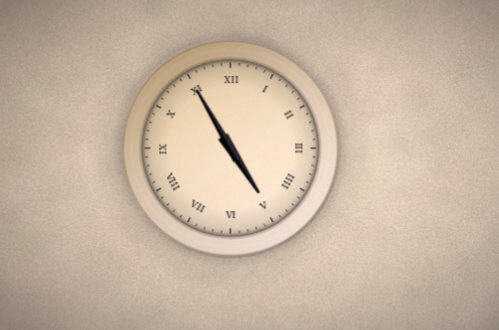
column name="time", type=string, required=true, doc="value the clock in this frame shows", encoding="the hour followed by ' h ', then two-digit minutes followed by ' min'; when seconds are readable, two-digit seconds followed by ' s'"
4 h 55 min
